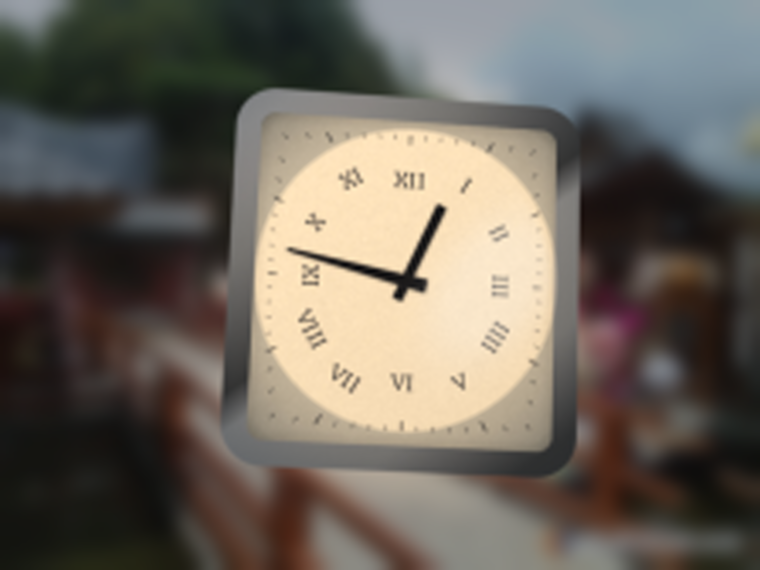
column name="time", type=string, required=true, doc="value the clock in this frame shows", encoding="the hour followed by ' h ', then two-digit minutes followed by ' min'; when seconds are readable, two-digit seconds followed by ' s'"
12 h 47 min
